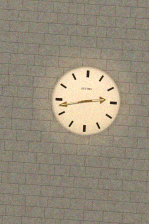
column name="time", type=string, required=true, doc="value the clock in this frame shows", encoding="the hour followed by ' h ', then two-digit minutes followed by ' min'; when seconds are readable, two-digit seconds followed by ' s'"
2 h 43 min
